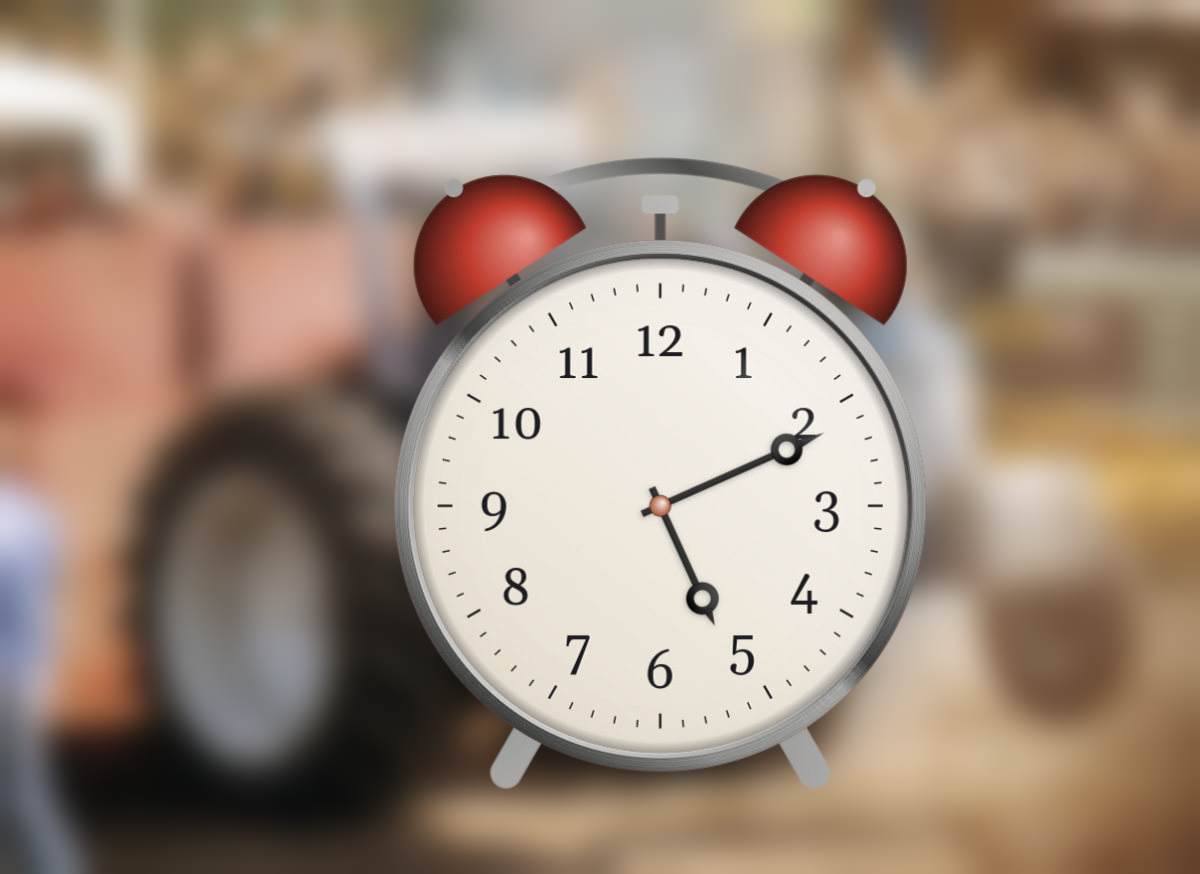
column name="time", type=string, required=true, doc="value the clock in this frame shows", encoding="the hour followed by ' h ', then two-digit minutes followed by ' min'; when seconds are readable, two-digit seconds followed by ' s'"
5 h 11 min
